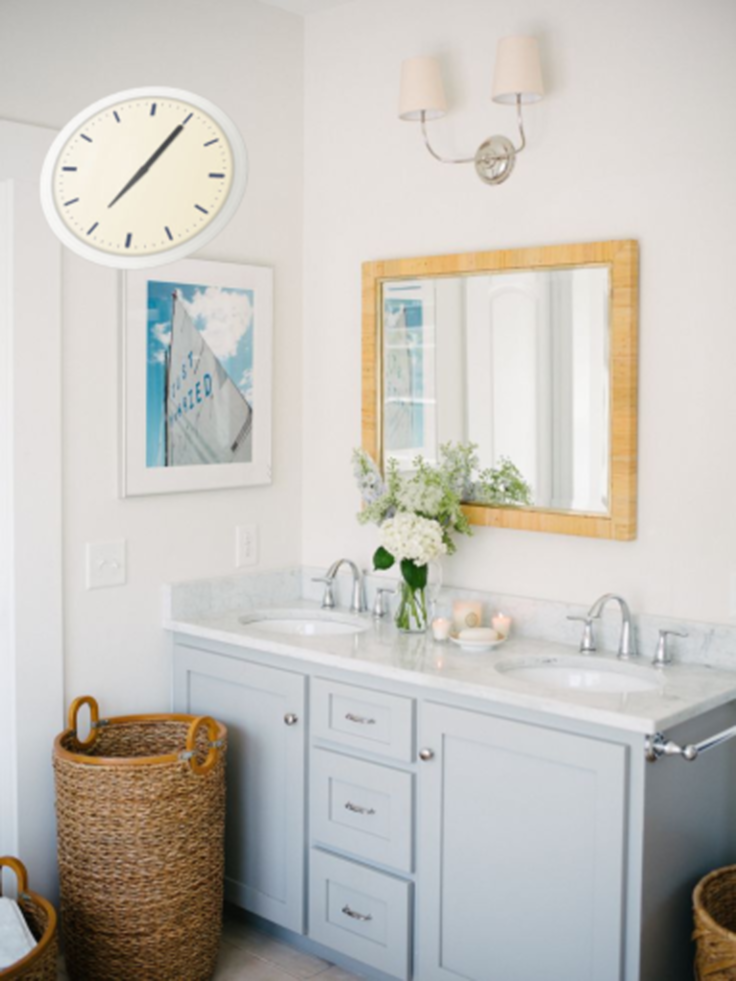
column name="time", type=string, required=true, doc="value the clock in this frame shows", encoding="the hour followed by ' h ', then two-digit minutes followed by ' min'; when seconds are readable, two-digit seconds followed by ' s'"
7 h 05 min
